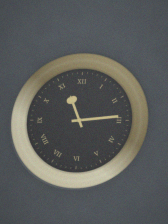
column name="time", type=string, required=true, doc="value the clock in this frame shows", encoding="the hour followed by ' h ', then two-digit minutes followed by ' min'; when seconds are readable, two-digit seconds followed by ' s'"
11 h 14 min
